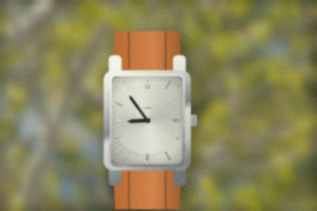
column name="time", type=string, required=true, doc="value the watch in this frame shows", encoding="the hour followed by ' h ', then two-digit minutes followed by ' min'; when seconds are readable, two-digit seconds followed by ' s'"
8 h 54 min
